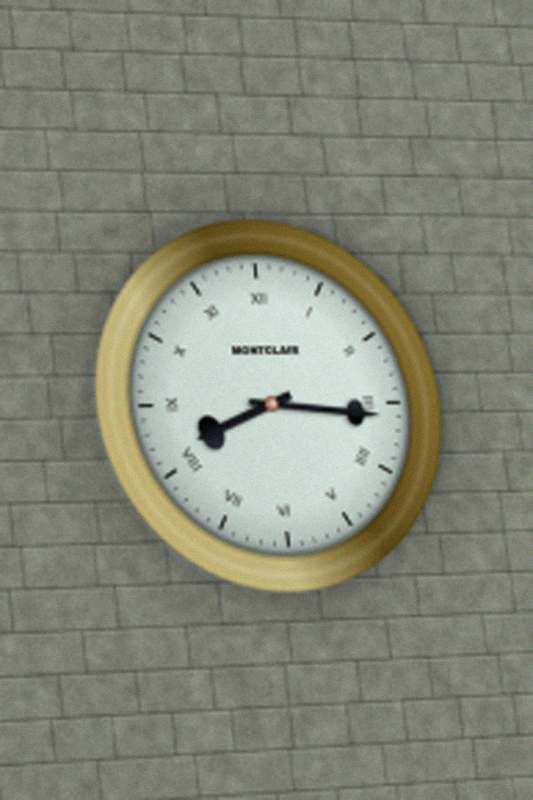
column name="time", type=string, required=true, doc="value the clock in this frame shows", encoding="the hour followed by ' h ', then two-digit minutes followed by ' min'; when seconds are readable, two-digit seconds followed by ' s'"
8 h 16 min
